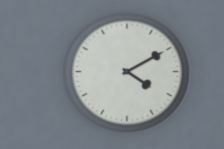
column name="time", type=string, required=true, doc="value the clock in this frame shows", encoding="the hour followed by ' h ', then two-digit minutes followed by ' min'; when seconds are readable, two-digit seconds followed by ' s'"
4 h 10 min
